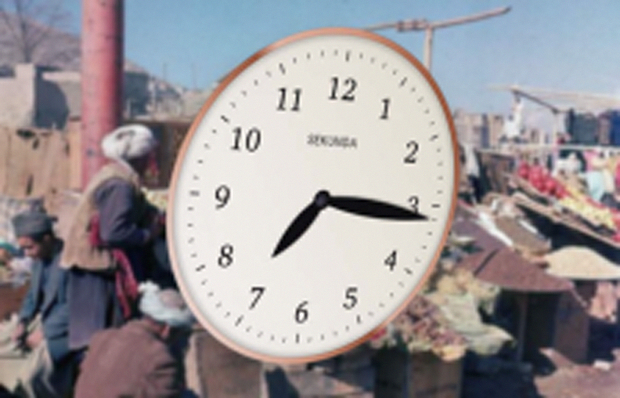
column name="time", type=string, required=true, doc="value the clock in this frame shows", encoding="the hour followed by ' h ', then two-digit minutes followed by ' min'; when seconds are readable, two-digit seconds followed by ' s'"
7 h 16 min
